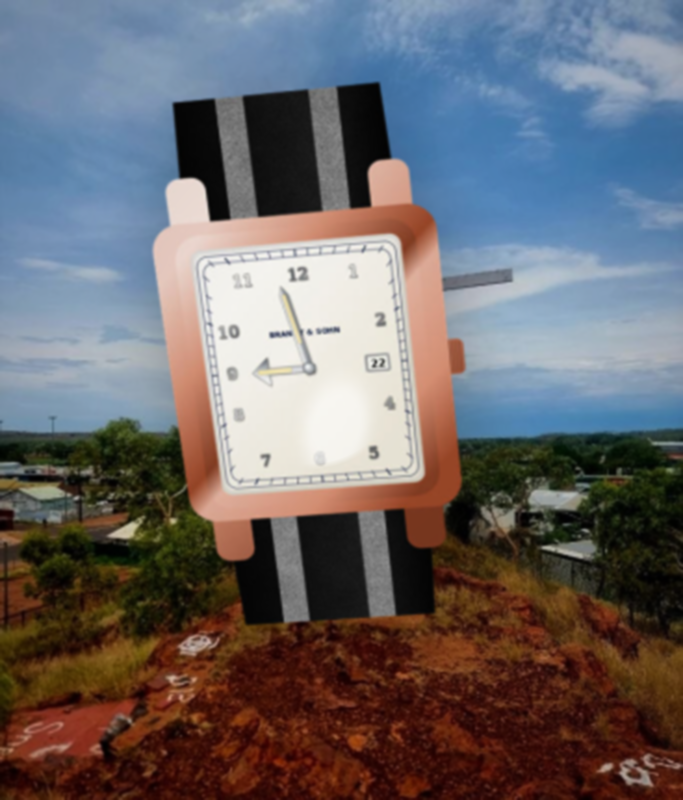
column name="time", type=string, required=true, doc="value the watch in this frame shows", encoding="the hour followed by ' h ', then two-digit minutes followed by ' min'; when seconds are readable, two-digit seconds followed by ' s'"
8 h 58 min
